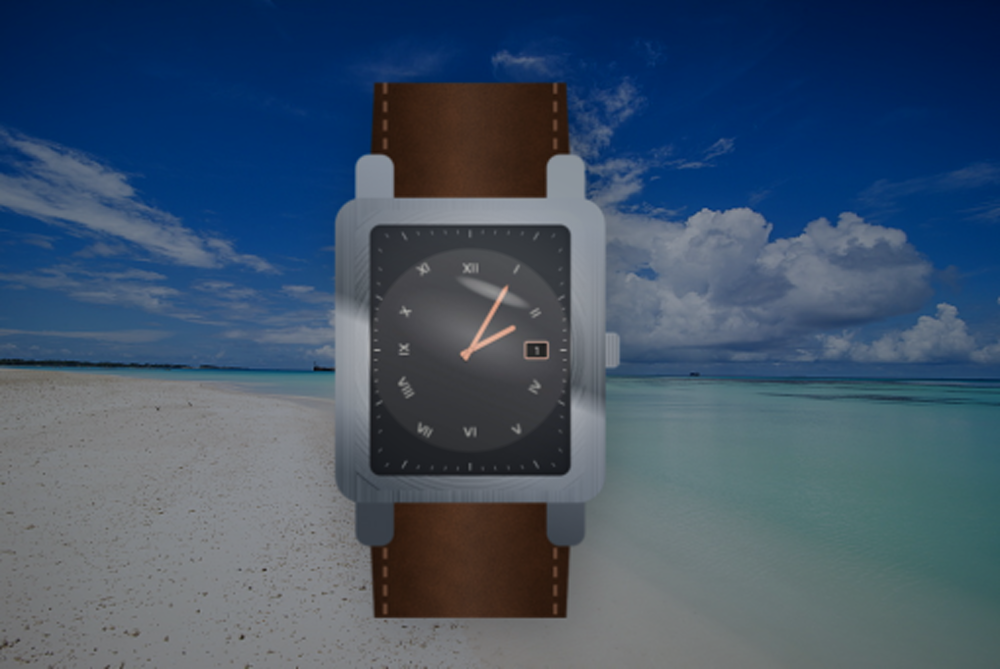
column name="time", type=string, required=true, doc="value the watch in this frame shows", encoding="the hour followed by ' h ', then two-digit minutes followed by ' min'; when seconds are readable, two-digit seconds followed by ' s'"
2 h 05 min
